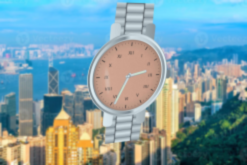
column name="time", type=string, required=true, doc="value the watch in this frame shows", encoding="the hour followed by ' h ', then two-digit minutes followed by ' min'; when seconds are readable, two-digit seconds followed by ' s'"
2 h 34 min
